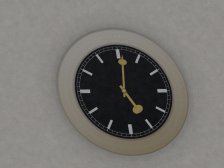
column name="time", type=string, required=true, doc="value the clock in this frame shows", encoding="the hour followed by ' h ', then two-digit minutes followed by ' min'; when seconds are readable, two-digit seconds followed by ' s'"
5 h 01 min
